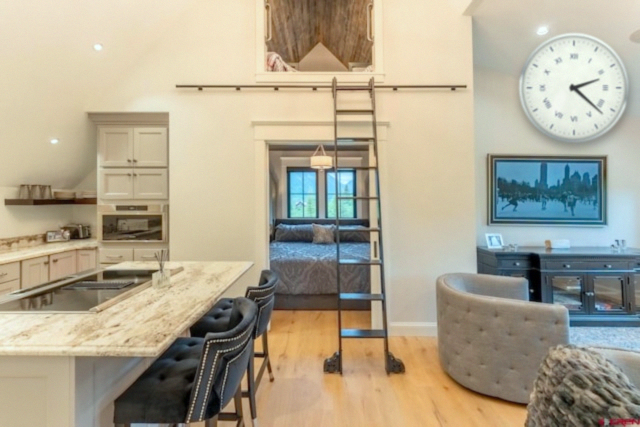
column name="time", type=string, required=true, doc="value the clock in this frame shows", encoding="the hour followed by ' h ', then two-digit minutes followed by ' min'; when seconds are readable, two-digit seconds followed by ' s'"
2 h 22 min
